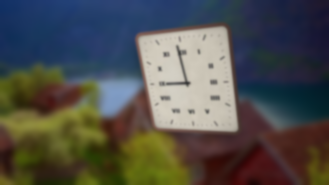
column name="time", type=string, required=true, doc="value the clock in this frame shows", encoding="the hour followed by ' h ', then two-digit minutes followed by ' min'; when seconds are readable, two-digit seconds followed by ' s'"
8 h 59 min
